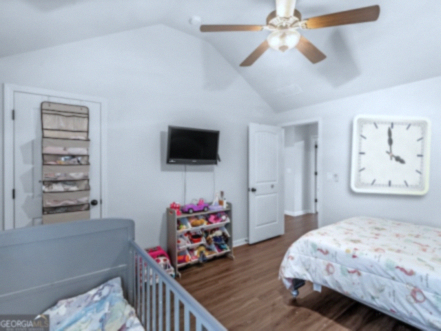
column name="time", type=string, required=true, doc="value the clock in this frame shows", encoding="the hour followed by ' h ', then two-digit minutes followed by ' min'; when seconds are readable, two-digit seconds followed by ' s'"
3 h 59 min
